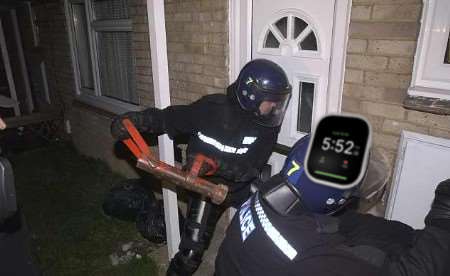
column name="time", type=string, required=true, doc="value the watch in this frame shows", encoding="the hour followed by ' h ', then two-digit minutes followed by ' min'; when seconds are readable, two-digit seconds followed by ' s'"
5 h 52 min
